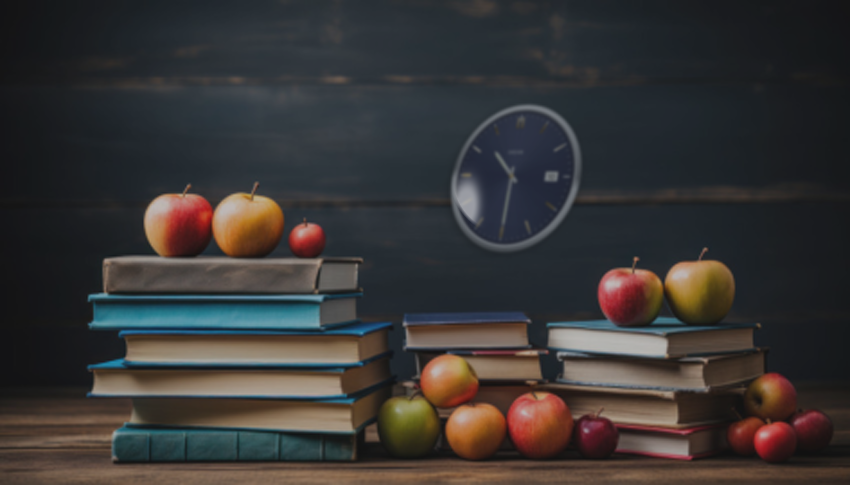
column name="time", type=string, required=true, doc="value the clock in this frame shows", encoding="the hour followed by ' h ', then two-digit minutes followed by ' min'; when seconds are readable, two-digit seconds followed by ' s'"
10 h 30 min
